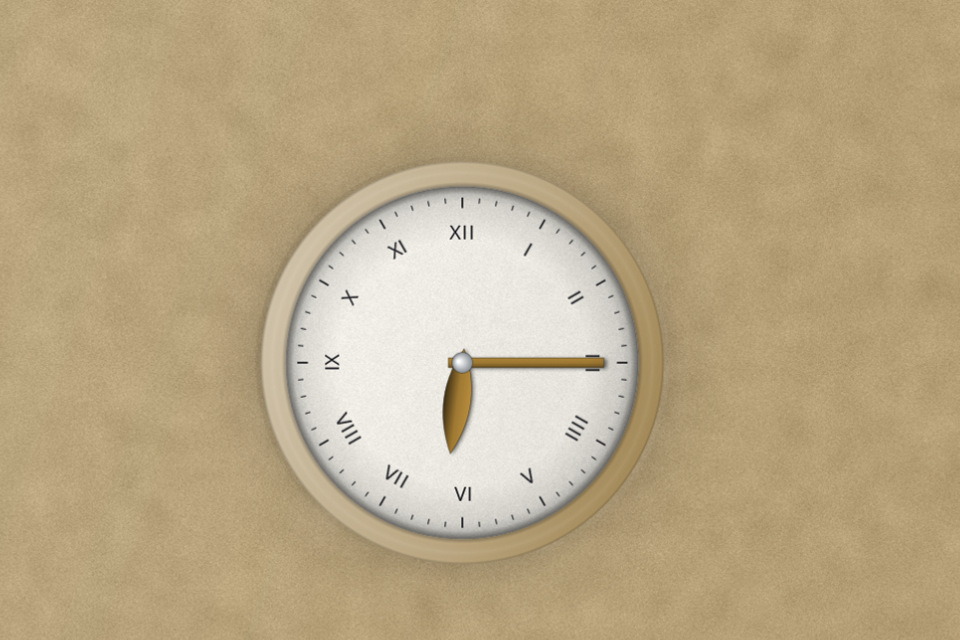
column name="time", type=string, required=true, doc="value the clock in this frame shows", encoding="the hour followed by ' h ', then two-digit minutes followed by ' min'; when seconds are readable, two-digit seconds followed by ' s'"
6 h 15 min
